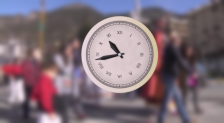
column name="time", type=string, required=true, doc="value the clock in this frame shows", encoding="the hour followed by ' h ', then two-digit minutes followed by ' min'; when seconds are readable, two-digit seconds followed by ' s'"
10 h 43 min
